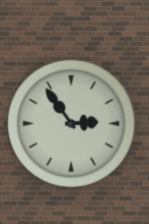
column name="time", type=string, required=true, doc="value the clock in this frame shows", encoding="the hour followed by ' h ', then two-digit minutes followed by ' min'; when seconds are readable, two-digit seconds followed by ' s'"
2 h 54 min
